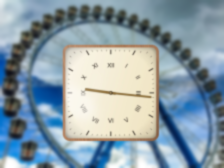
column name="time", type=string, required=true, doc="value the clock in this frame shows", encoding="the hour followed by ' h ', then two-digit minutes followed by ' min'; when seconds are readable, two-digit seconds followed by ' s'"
9 h 16 min
